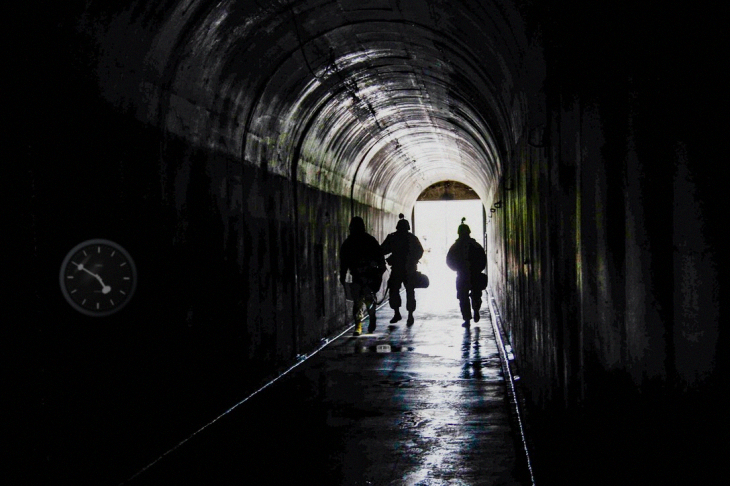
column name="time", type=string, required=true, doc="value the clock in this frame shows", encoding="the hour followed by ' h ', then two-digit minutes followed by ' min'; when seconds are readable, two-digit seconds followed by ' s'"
4 h 50 min
